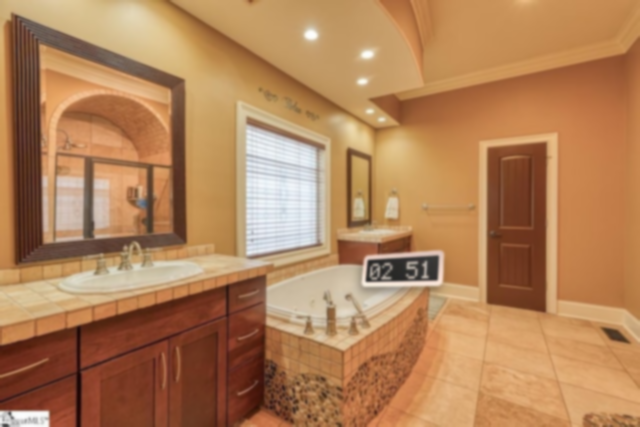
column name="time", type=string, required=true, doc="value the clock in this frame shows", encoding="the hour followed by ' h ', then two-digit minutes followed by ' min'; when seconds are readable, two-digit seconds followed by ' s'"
2 h 51 min
